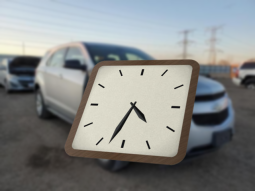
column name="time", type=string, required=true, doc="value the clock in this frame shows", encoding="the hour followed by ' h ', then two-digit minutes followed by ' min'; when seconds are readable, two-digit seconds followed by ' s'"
4 h 33 min
